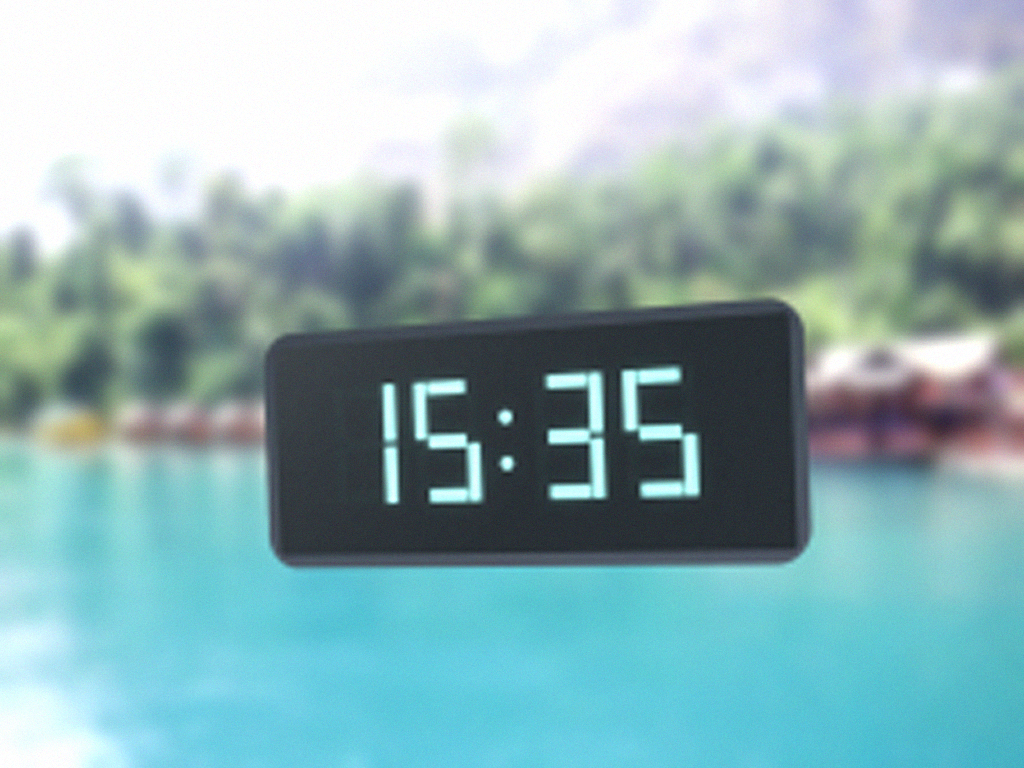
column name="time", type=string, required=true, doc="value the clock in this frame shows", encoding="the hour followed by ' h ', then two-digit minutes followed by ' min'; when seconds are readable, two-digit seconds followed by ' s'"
15 h 35 min
